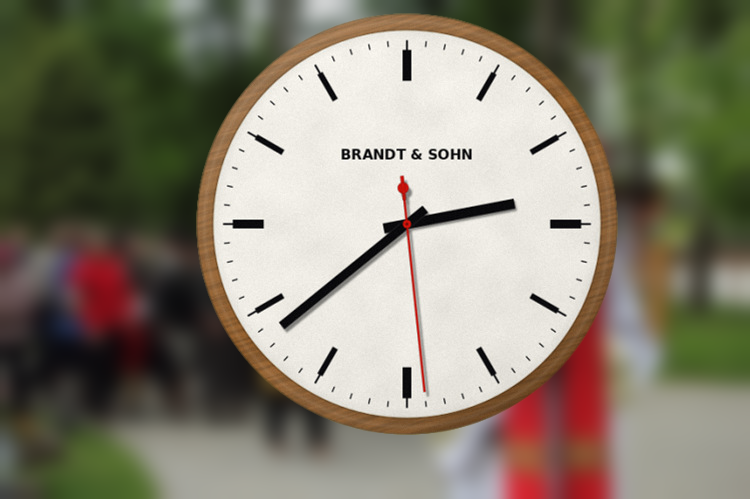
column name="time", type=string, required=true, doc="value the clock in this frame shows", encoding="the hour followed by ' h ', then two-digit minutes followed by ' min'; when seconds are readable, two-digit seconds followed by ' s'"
2 h 38 min 29 s
